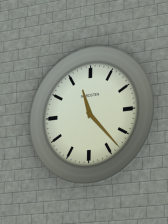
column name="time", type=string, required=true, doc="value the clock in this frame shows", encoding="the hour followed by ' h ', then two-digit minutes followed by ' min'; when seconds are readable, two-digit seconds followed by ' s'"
11 h 23 min
